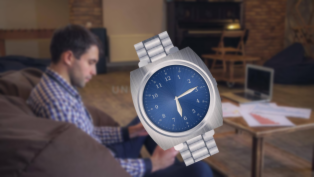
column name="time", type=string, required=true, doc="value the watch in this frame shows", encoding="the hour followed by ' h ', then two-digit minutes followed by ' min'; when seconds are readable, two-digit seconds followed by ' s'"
6 h 14 min
